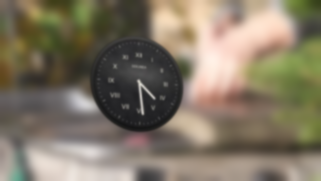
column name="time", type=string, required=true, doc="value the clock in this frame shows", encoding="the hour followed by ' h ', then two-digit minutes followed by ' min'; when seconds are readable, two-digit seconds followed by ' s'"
4 h 29 min
